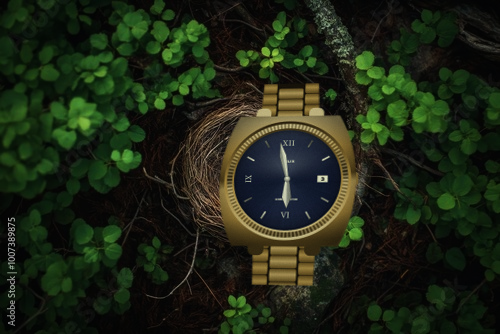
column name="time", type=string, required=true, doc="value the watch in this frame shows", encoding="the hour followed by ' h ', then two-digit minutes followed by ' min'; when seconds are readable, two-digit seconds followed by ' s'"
5 h 58 min
